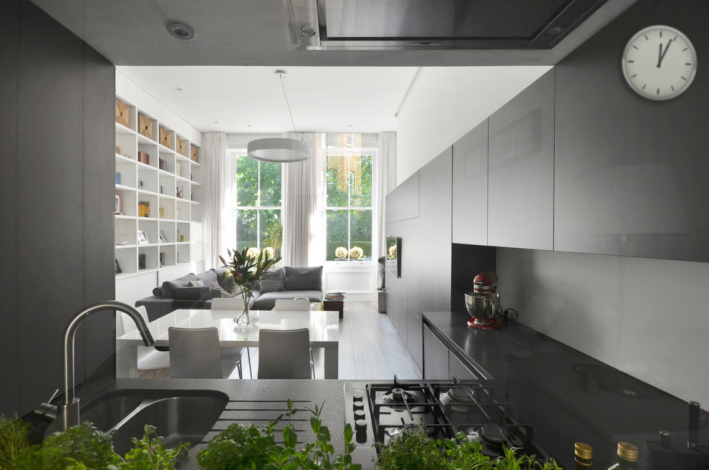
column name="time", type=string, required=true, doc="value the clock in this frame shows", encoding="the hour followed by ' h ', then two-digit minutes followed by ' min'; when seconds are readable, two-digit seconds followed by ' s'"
12 h 04 min
